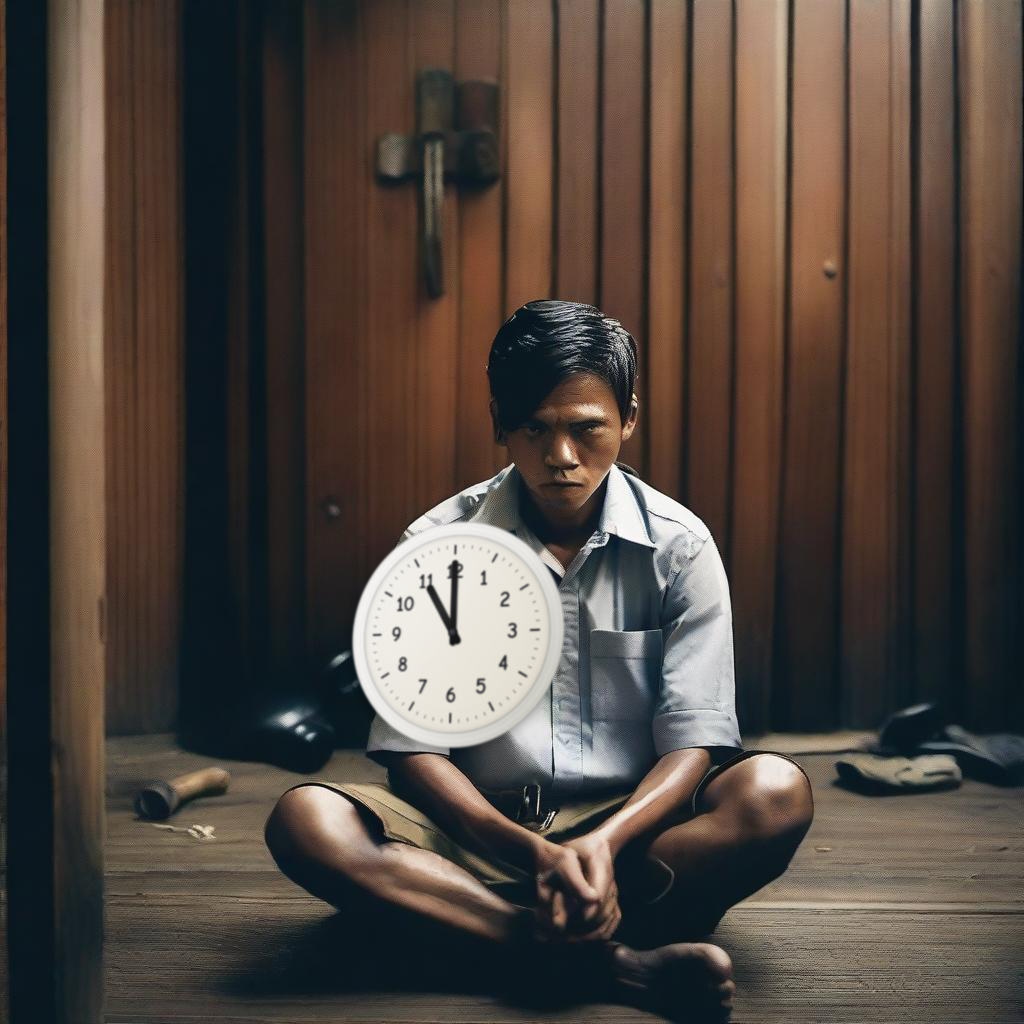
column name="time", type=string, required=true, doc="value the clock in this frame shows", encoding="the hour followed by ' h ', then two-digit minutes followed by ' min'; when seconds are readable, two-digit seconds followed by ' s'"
11 h 00 min
